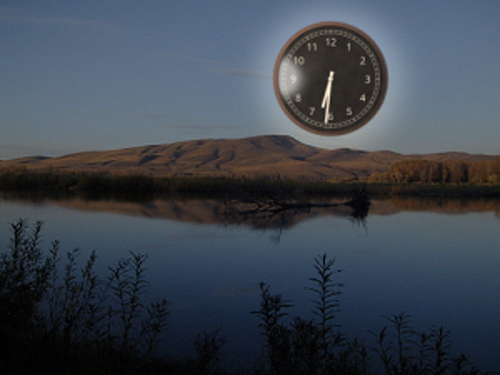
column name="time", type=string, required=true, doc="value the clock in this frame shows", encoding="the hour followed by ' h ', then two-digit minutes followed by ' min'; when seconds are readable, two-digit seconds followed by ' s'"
6 h 31 min
